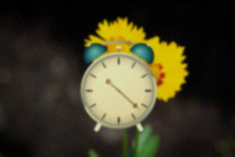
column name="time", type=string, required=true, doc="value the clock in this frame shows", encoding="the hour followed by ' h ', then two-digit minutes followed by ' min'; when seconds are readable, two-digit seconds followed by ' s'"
10 h 22 min
